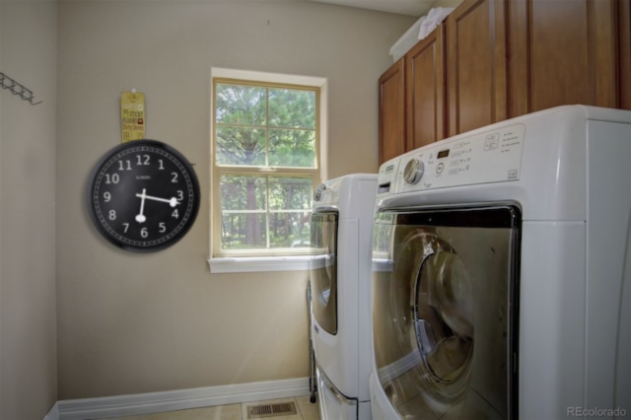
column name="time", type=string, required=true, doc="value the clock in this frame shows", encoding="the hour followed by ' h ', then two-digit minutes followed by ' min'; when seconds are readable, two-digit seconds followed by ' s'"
6 h 17 min
